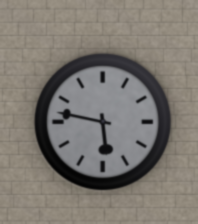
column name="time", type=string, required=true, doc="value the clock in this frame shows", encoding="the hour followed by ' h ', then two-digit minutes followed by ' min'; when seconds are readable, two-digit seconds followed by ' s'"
5 h 47 min
